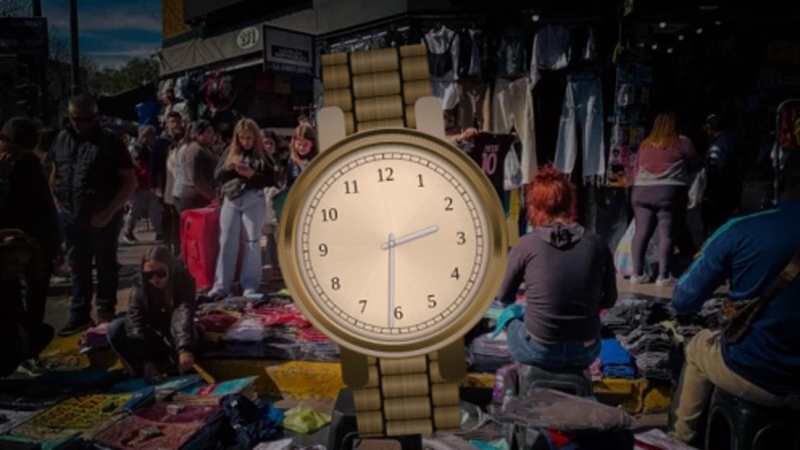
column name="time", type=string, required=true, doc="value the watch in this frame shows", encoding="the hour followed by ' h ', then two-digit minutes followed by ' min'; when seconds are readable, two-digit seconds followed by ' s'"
2 h 31 min
